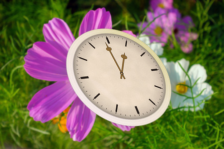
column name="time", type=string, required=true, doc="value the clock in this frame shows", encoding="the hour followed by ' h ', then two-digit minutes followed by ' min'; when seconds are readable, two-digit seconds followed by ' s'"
12 h 59 min
